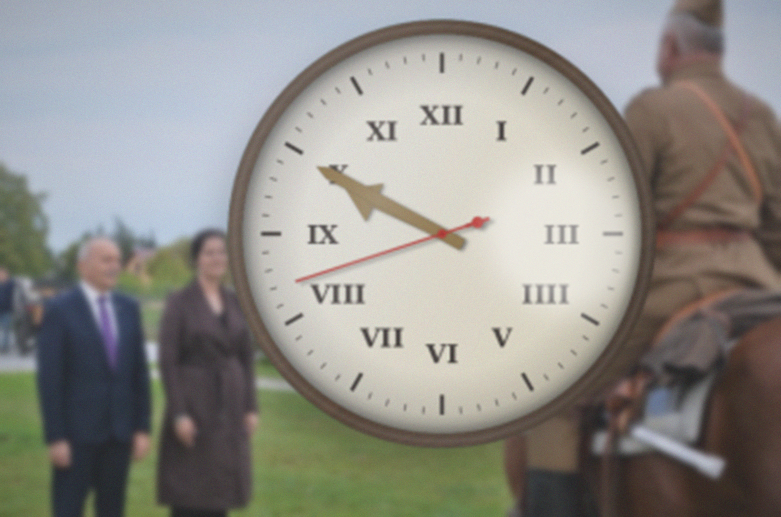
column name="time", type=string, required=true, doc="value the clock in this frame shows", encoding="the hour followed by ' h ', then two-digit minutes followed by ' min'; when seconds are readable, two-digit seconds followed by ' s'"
9 h 49 min 42 s
